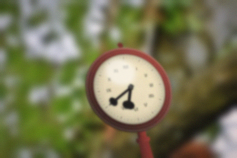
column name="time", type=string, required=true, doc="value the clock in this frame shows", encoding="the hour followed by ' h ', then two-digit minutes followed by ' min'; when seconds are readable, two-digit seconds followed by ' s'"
6 h 40 min
